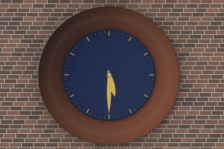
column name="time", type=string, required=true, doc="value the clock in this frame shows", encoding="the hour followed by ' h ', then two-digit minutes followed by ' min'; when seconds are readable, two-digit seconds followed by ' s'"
5 h 30 min
